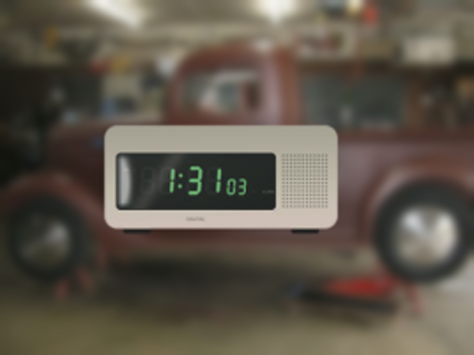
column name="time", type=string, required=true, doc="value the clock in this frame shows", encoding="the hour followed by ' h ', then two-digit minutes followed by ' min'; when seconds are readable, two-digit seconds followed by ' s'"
1 h 31 min 03 s
